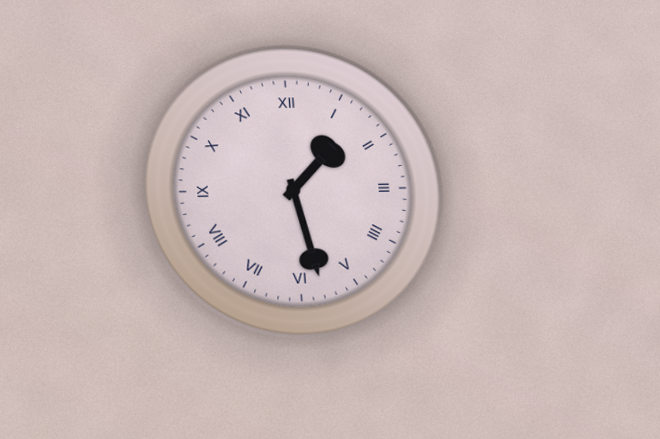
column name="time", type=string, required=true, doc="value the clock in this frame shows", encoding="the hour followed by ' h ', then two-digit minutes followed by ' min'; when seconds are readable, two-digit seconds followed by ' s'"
1 h 28 min
